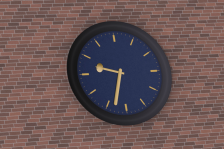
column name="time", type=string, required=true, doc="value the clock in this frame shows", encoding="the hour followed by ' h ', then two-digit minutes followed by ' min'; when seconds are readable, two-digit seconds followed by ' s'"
9 h 33 min
